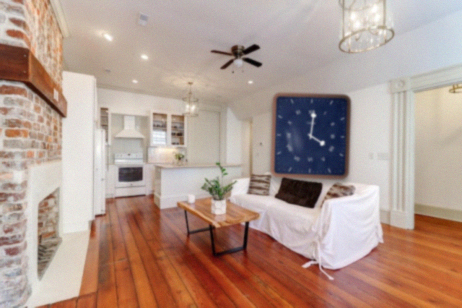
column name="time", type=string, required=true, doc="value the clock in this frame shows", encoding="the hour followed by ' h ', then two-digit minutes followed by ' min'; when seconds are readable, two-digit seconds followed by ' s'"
4 h 01 min
